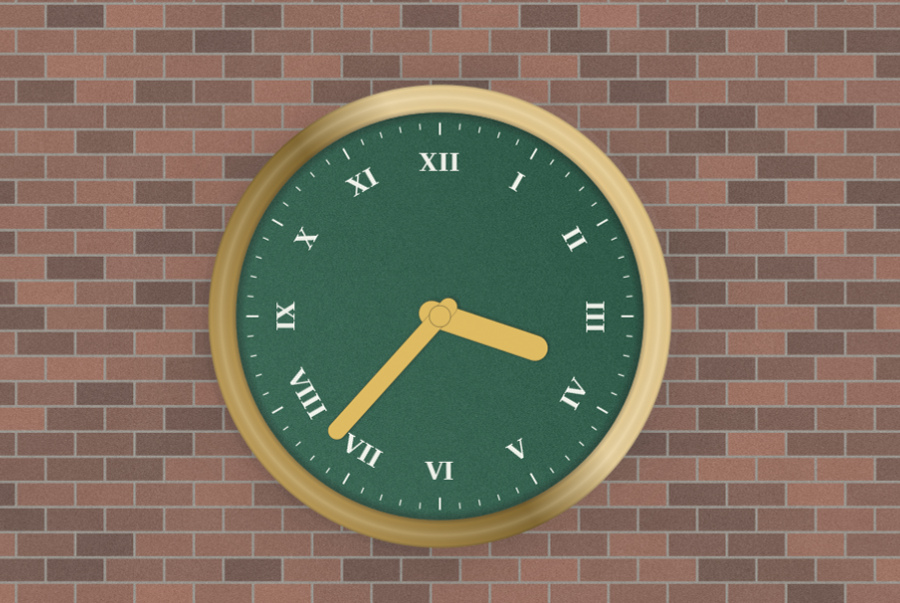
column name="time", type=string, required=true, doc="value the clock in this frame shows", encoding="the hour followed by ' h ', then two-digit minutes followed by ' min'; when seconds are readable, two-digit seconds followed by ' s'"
3 h 37 min
